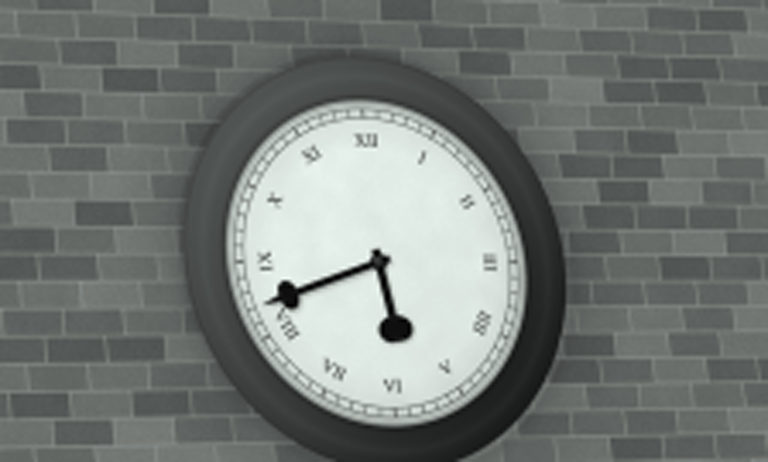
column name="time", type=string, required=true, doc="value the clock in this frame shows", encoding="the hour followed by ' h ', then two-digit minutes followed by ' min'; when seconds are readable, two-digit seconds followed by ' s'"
5 h 42 min
